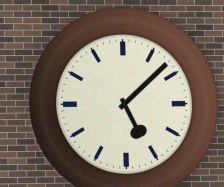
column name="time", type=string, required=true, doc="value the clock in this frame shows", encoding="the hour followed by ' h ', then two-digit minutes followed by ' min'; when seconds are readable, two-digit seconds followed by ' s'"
5 h 08 min
